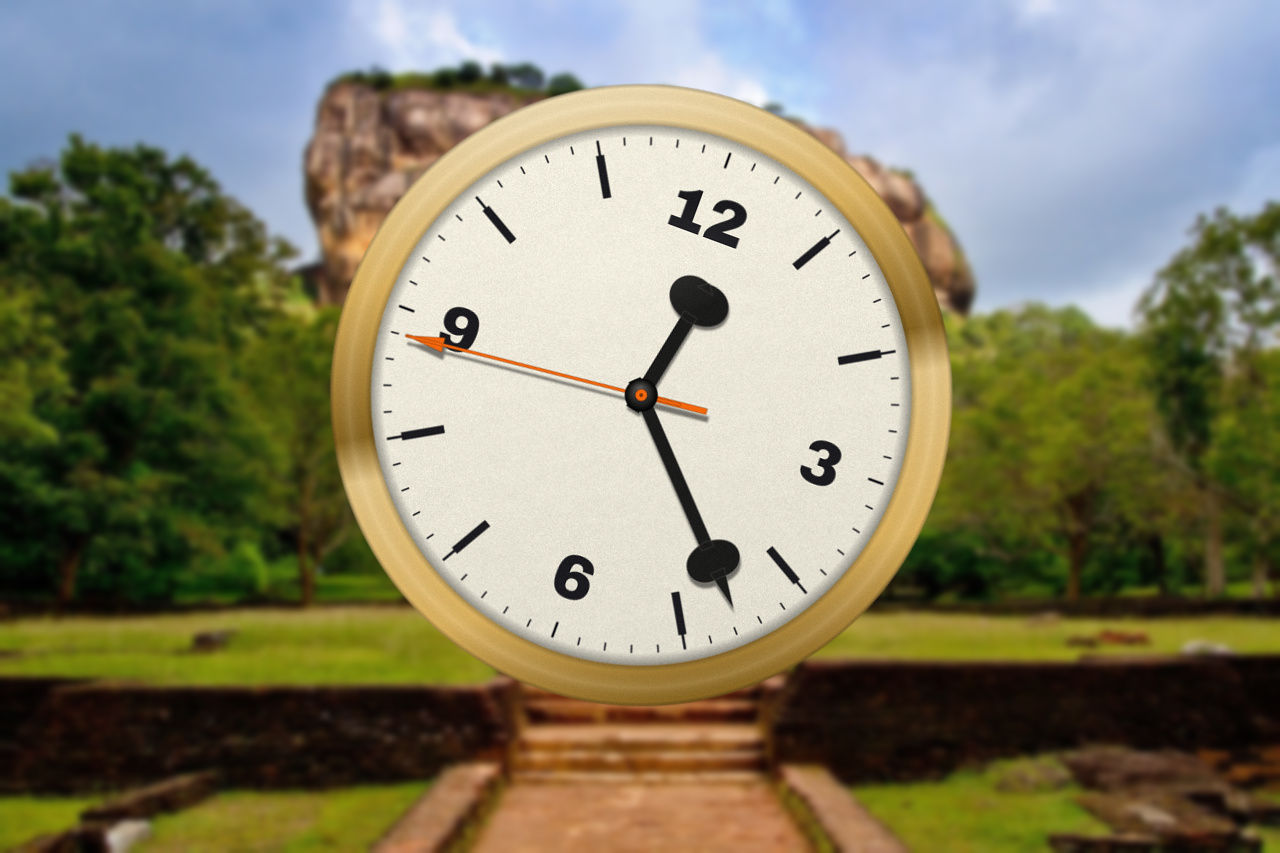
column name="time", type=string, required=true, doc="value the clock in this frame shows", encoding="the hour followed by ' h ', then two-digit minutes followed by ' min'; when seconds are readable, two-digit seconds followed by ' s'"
12 h 22 min 44 s
